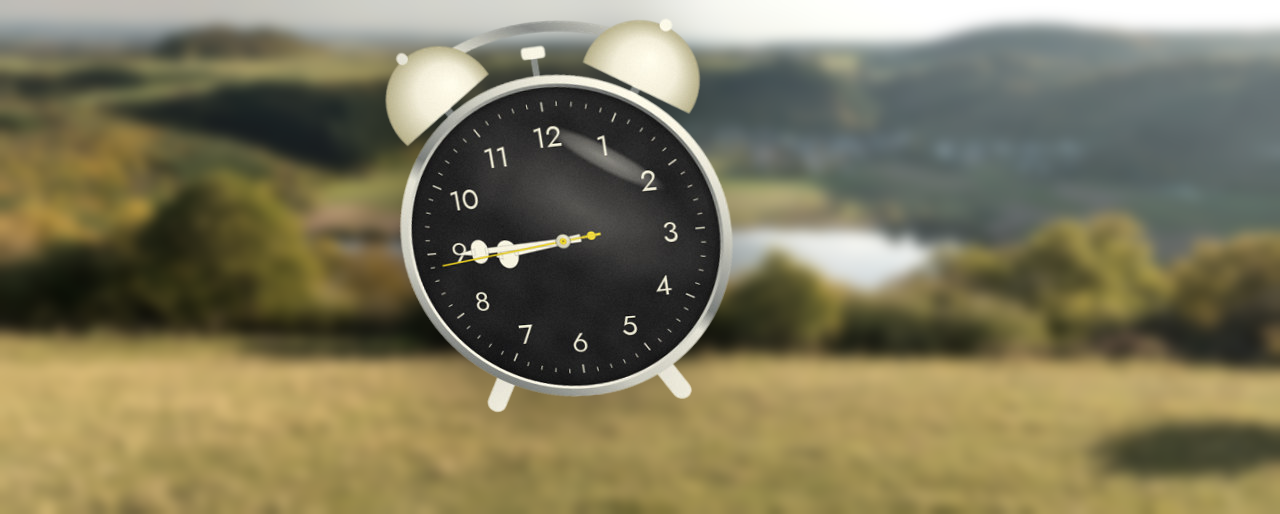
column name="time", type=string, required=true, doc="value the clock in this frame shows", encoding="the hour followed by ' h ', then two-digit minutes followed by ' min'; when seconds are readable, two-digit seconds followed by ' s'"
8 h 44 min 44 s
